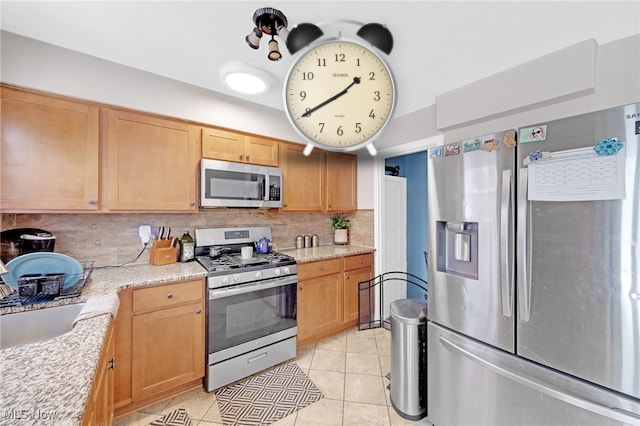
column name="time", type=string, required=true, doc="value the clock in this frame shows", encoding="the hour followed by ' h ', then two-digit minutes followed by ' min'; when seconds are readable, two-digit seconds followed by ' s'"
1 h 40 min
